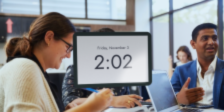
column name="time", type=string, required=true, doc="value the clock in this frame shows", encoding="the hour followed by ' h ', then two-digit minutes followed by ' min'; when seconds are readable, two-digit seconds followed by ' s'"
2 h 02 min
